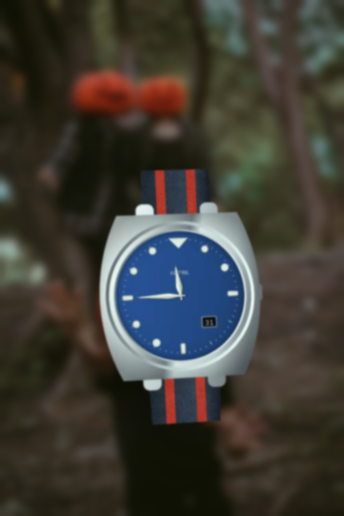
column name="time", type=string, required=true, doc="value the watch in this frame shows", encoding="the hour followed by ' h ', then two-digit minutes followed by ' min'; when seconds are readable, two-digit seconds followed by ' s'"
11 h 45 min
